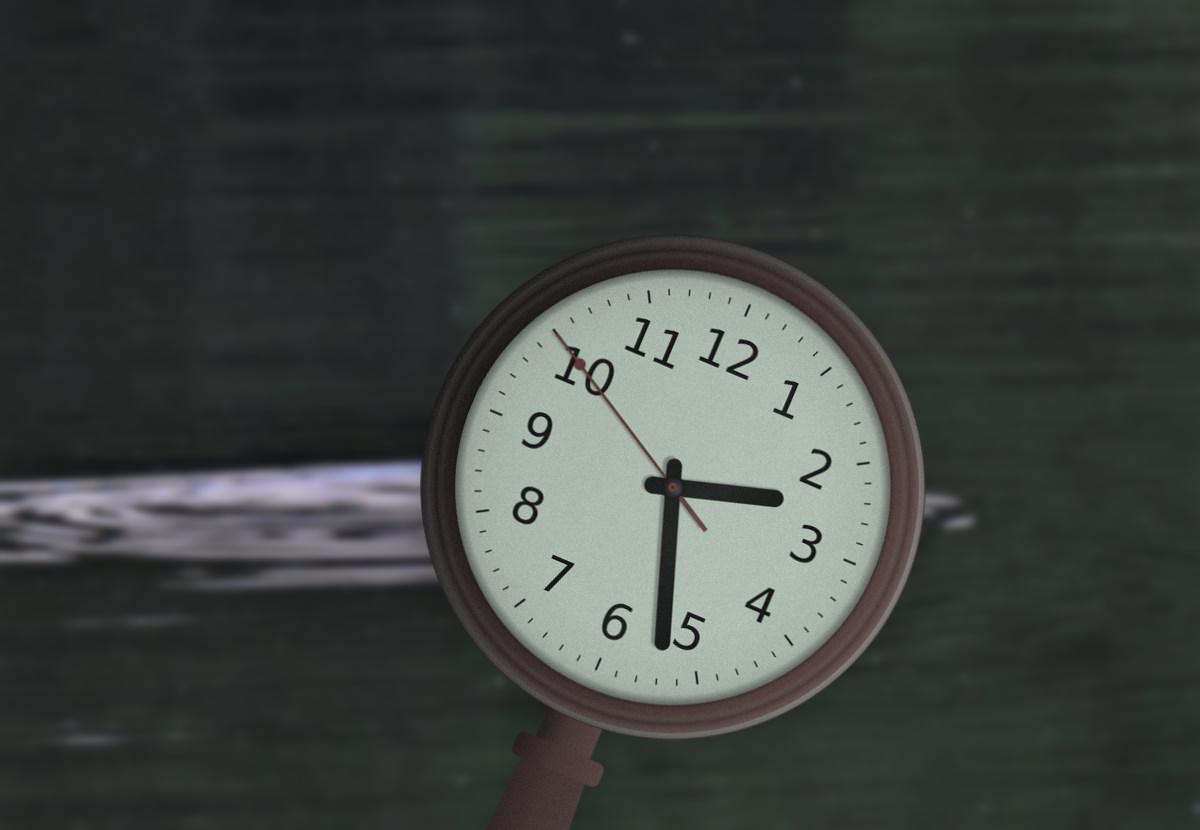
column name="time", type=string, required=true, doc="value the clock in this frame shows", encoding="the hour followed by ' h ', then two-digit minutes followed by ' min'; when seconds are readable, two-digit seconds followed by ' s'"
2 h 26 min 50 s
